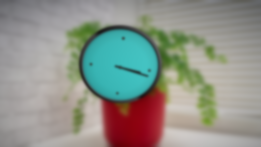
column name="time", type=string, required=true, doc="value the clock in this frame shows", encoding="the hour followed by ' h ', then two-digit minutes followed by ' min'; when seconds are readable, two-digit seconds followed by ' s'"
3 h 17 min
